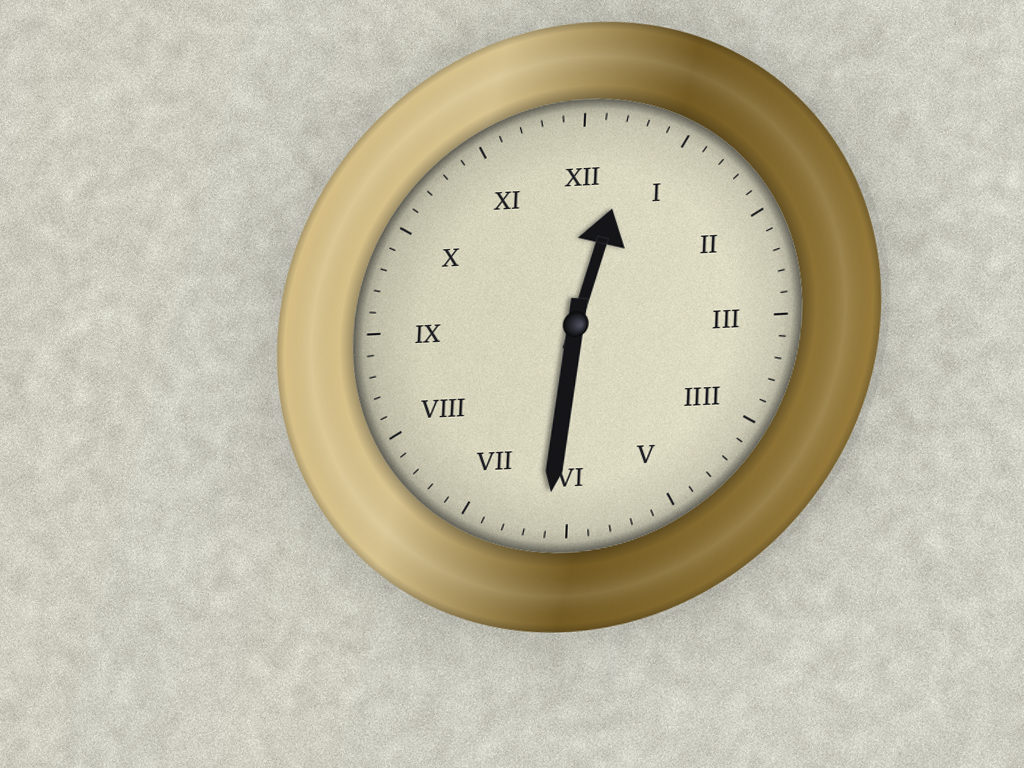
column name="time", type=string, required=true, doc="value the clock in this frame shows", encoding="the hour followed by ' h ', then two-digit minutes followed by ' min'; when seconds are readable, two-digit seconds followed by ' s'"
12 h 31 min
